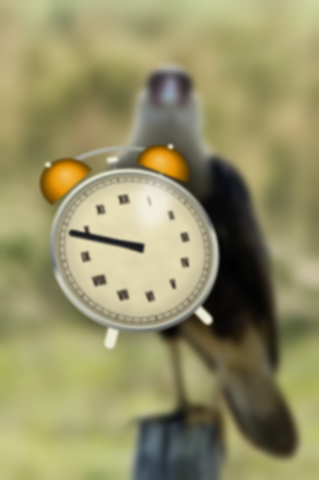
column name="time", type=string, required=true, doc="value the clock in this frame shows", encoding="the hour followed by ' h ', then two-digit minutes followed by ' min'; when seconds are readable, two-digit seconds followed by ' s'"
9 h 49 min
